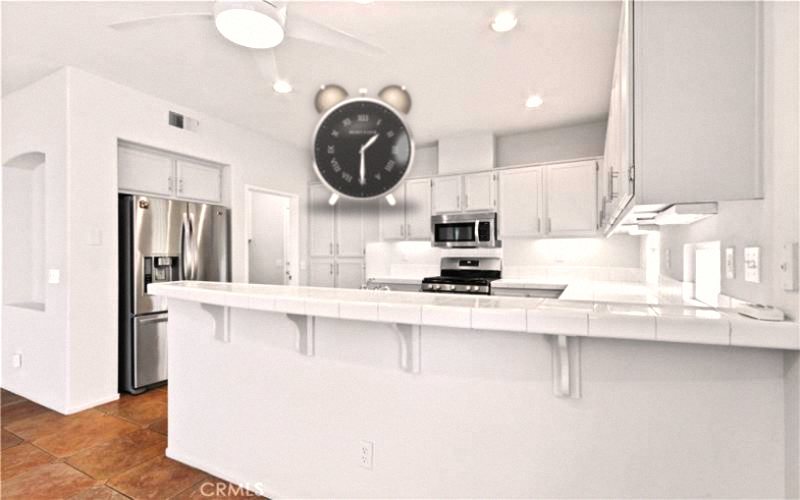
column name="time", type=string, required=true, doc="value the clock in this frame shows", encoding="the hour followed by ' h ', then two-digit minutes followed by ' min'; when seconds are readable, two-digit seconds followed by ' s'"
1 h 30 min
